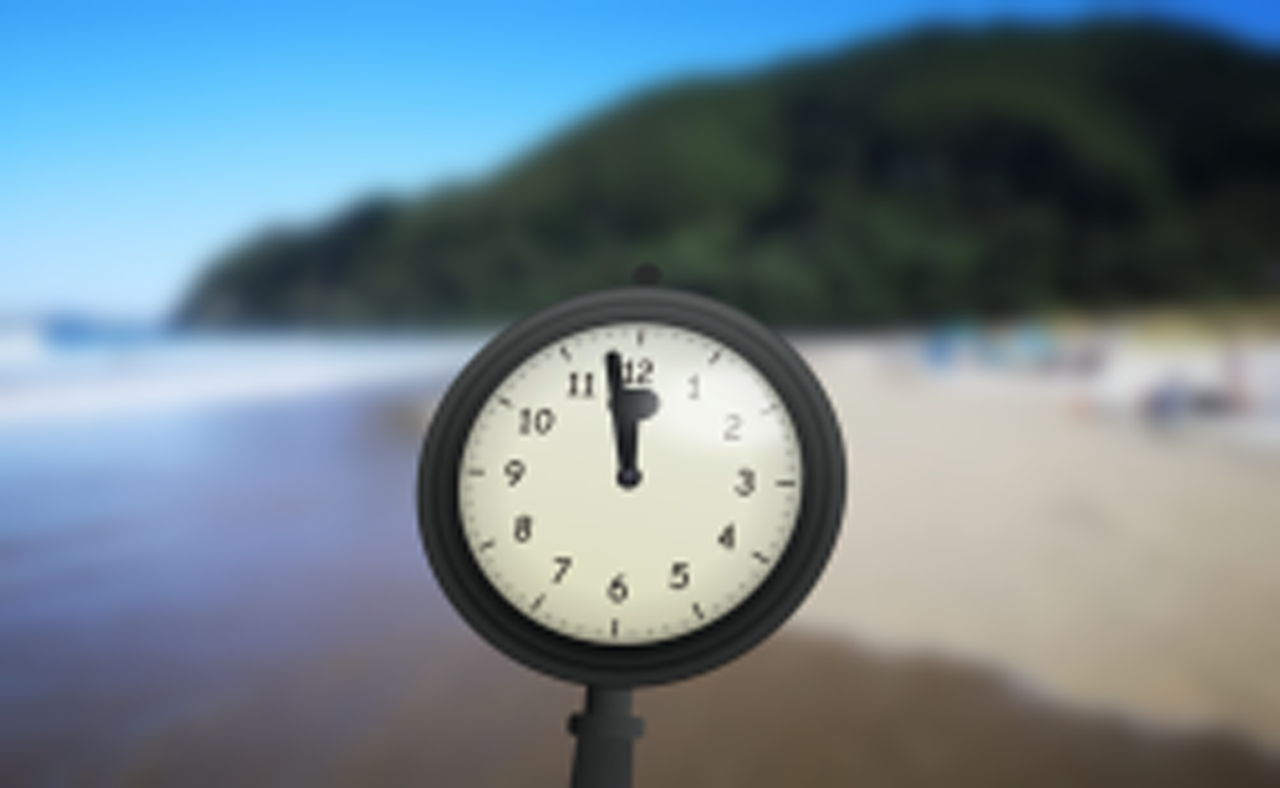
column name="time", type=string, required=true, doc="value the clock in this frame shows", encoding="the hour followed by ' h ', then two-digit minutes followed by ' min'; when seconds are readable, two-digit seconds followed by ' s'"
11 h 58 min
